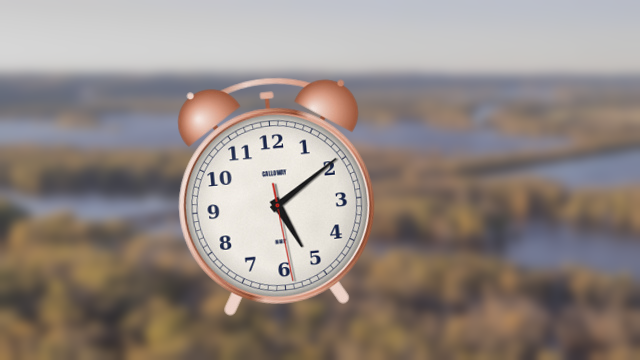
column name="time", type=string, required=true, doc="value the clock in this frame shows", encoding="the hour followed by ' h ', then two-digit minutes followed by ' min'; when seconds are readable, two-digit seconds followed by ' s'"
5 h 09 min 29 s
